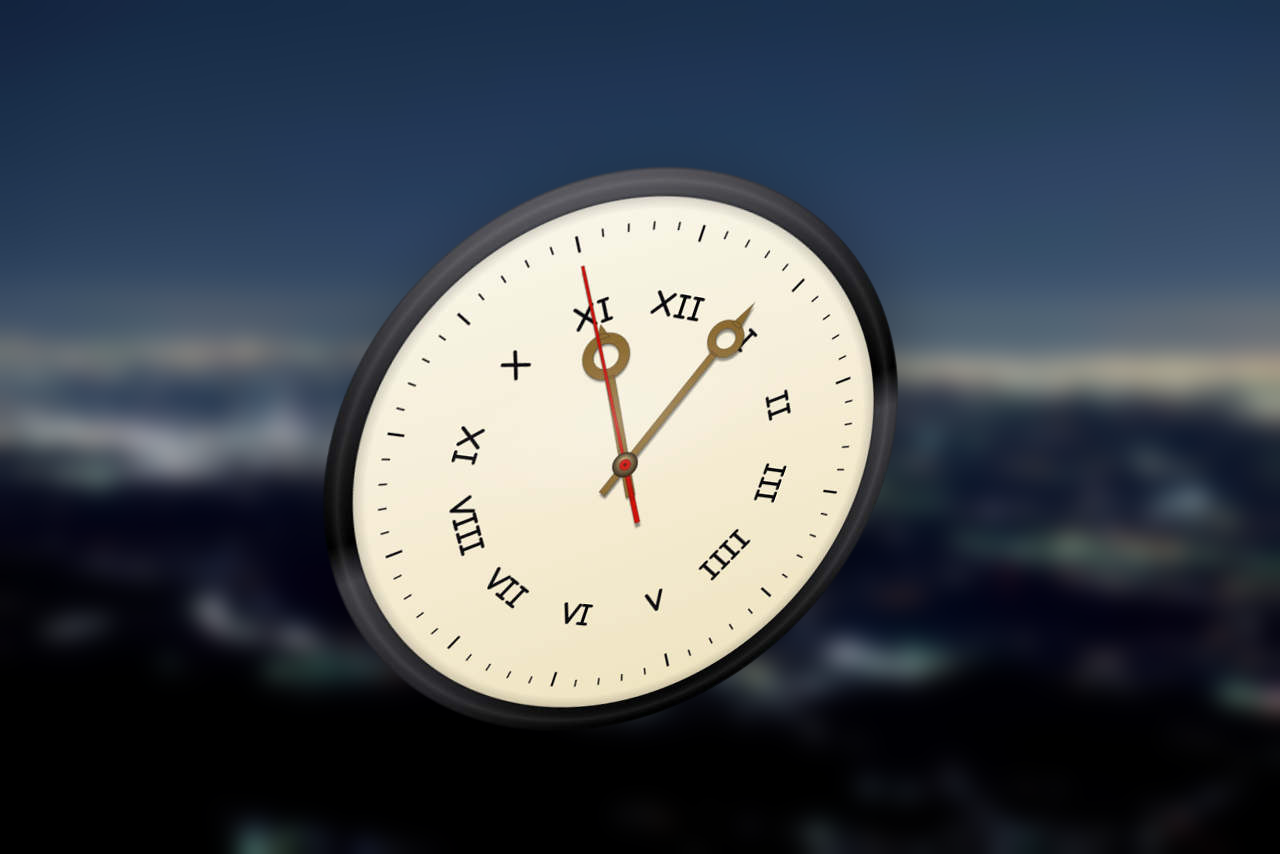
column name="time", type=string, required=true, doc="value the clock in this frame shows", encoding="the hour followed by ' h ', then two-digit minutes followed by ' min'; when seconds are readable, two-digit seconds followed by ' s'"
11 h 03 min 55 s
